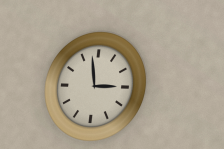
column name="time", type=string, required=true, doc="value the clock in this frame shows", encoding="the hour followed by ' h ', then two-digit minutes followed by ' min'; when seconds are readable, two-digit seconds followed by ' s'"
2 h 58 min
